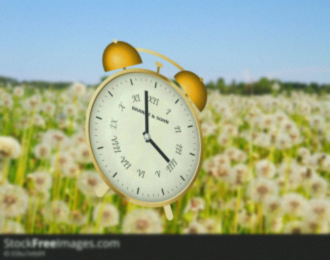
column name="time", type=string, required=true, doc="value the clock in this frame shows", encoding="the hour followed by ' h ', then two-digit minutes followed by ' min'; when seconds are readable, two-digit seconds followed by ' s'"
3 h 58 min
